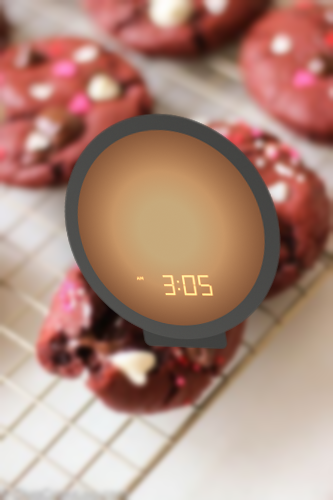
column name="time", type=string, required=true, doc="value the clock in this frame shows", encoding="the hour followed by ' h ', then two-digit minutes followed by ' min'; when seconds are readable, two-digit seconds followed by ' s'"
3 h 05 min
